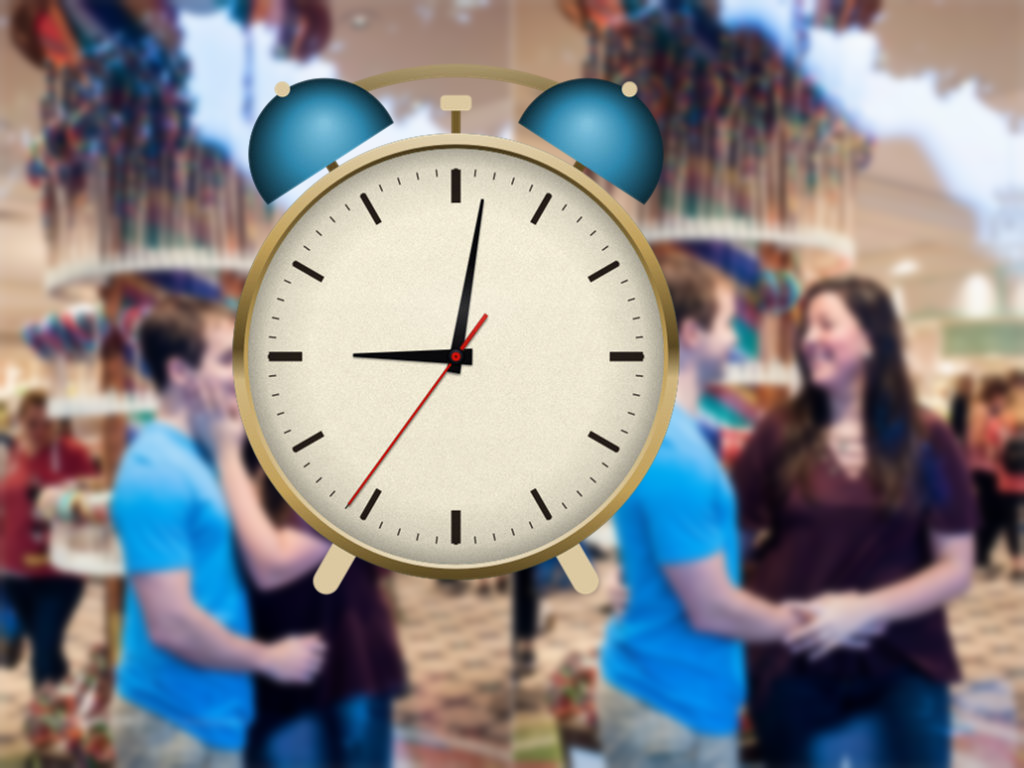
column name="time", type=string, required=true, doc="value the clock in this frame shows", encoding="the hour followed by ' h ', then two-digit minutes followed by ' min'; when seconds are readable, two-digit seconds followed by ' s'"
9 h 01 min 36 s
